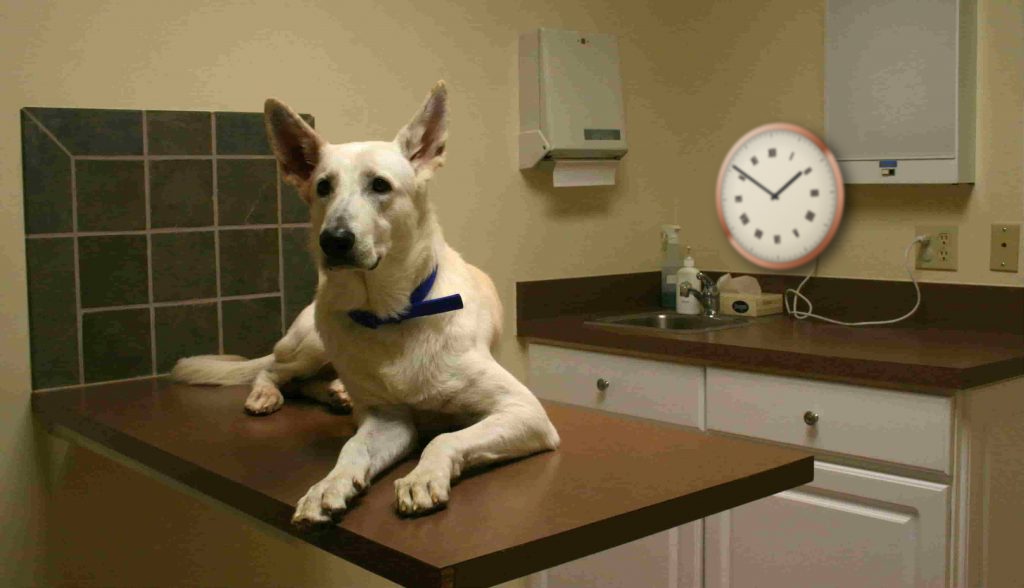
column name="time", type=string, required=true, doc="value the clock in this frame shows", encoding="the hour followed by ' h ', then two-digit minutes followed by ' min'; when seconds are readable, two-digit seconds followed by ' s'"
1 h 51 min
